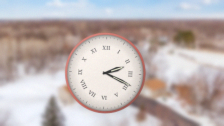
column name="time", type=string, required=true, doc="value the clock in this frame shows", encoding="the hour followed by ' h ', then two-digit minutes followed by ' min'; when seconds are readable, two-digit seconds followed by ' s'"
2 h 19 min
